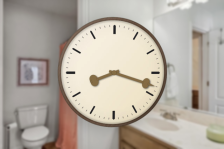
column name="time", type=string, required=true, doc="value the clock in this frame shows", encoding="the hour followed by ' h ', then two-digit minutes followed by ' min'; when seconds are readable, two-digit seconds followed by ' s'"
8 h 18 min
